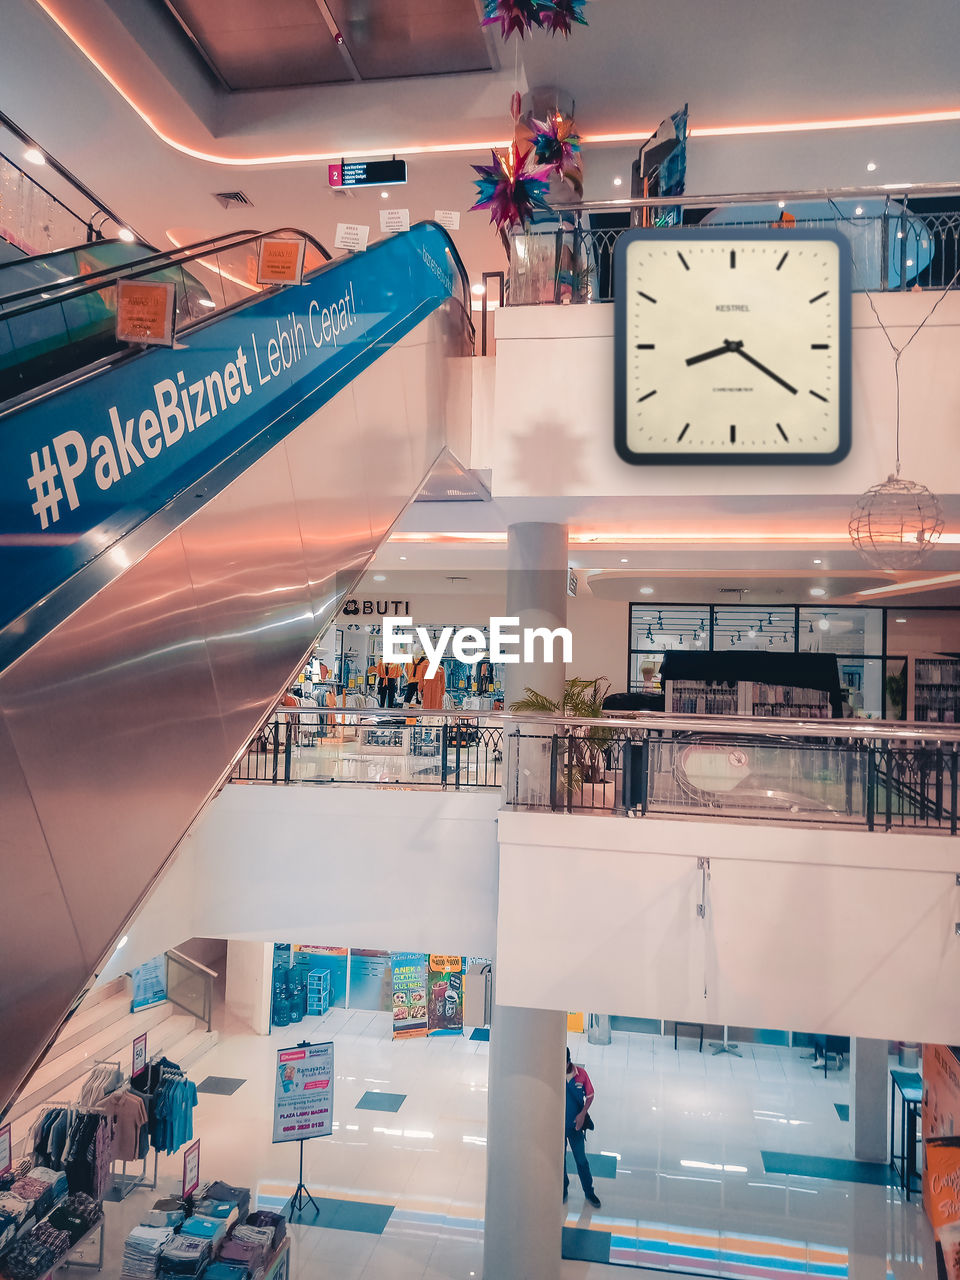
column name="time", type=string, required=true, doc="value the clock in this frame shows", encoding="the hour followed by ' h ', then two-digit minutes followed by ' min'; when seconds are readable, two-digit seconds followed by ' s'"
8 h 21 min
